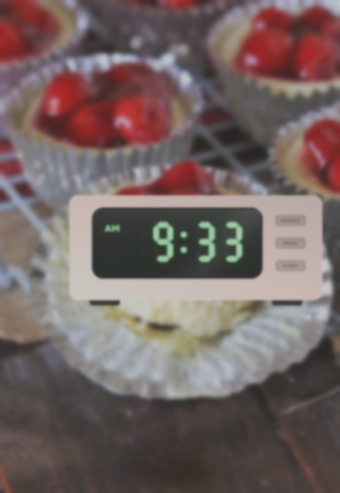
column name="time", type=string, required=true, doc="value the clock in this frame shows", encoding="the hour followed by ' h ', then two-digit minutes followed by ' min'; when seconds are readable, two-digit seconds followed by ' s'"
9 h 33 min
